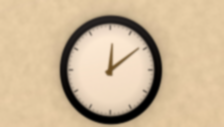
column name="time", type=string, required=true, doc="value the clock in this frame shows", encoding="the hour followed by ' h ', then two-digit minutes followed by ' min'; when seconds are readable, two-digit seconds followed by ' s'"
12 h 09 min
